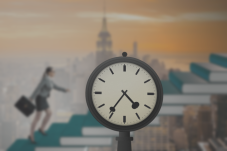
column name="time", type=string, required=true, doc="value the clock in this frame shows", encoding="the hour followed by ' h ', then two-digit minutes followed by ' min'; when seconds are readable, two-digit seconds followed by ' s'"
4 h 36 min
